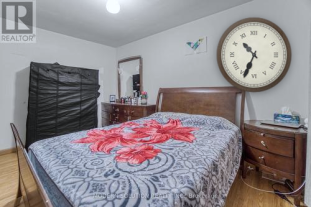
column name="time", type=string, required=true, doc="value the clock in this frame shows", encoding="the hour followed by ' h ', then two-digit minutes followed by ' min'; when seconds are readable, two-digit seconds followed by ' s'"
10 h 34 min
